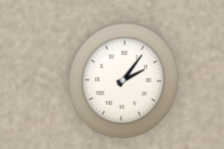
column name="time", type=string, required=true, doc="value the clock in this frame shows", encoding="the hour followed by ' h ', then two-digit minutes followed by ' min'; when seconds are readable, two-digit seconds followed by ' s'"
2 h 06 min
